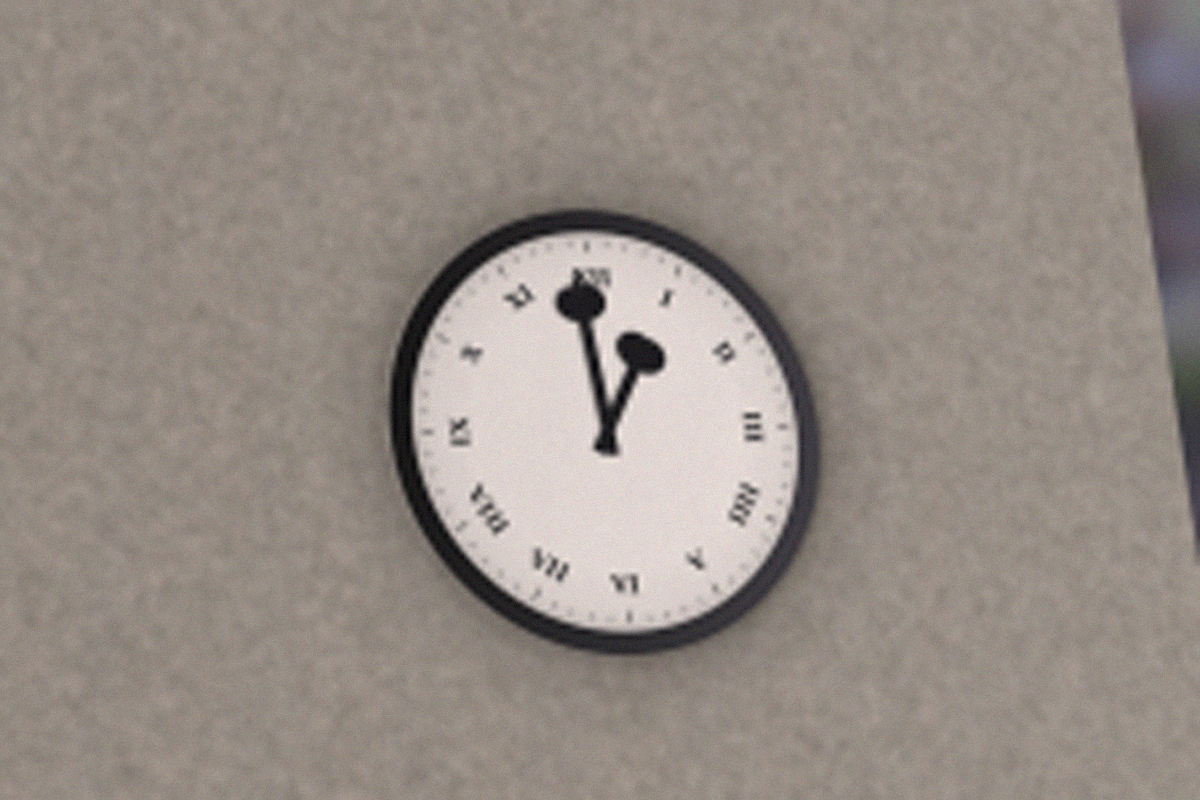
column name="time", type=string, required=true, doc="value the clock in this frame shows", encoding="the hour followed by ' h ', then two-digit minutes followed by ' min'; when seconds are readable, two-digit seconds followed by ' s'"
12 h 59 min
